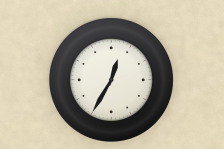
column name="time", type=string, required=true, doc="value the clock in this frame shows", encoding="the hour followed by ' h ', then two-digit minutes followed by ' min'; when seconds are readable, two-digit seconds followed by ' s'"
12 h 35 min
